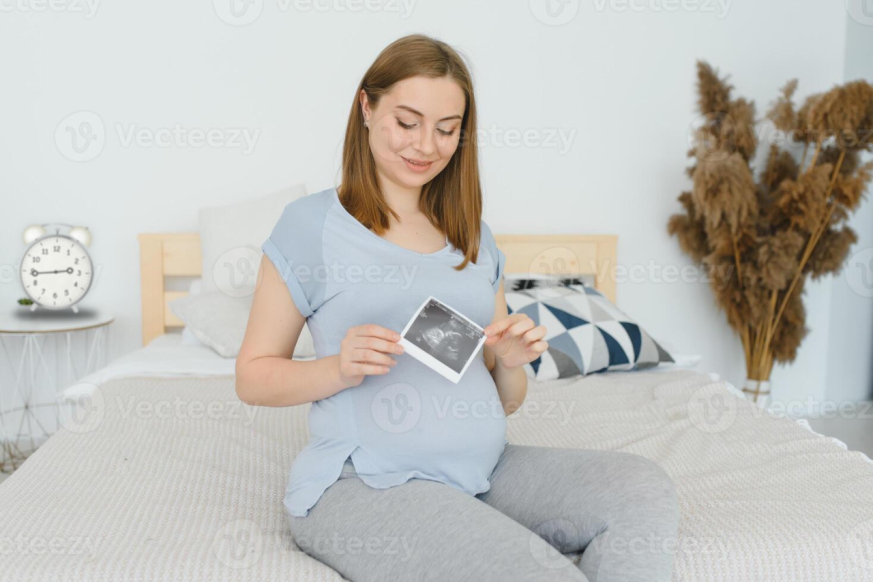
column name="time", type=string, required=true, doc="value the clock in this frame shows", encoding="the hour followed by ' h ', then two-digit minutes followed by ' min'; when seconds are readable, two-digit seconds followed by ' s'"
2 h 44 min
